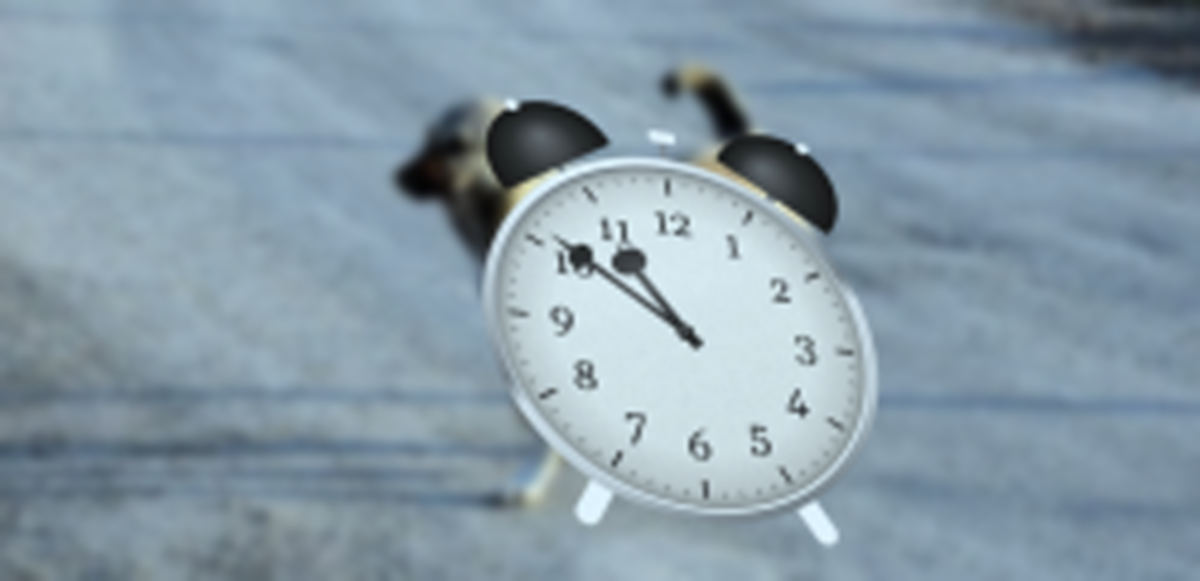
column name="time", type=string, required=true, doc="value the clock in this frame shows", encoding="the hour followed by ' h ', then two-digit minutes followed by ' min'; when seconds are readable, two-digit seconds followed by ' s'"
10 h 51 min
